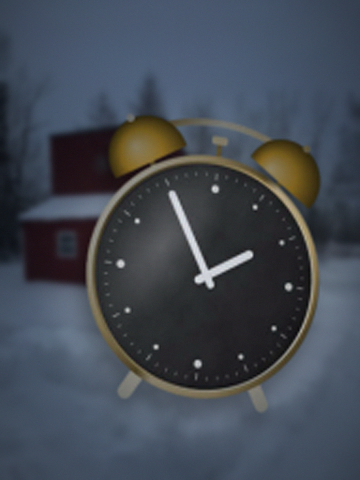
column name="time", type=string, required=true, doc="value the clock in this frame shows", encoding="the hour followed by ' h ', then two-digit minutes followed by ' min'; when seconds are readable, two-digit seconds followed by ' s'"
1 h 55 min
